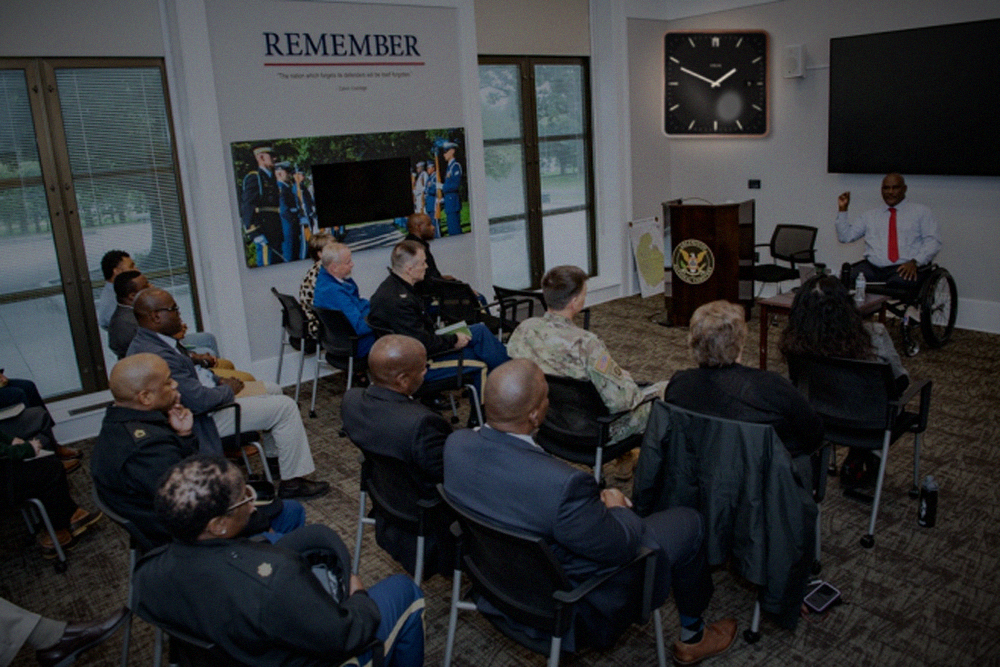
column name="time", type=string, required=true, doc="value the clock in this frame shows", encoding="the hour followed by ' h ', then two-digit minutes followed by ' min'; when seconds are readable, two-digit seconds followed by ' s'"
1 h 49 min
